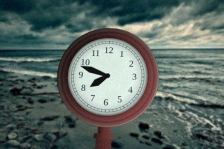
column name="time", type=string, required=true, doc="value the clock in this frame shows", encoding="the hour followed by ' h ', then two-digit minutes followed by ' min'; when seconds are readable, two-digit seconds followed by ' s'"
7 h 48 min
